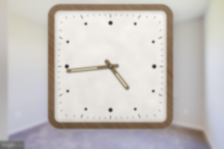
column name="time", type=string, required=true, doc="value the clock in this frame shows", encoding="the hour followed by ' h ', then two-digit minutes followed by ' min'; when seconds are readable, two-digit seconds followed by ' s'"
4 h 44 min
